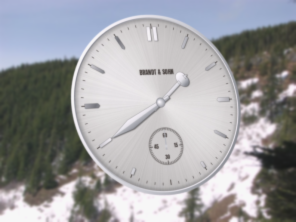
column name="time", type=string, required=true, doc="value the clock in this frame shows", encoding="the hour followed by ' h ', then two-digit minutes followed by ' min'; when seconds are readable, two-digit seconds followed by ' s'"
1 h 40 min
